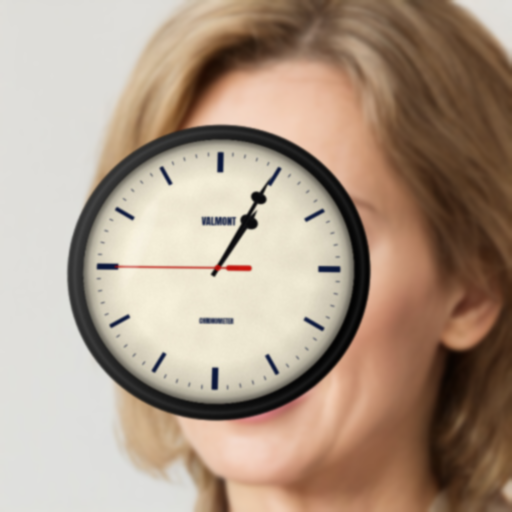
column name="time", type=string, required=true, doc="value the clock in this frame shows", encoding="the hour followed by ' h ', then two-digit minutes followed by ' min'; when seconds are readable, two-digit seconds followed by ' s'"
1 h 04 min 45 s
